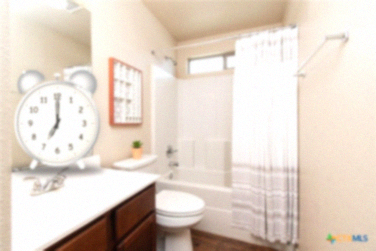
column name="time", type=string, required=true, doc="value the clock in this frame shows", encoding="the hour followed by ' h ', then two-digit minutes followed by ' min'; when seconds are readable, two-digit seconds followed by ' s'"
7 h 00 min
